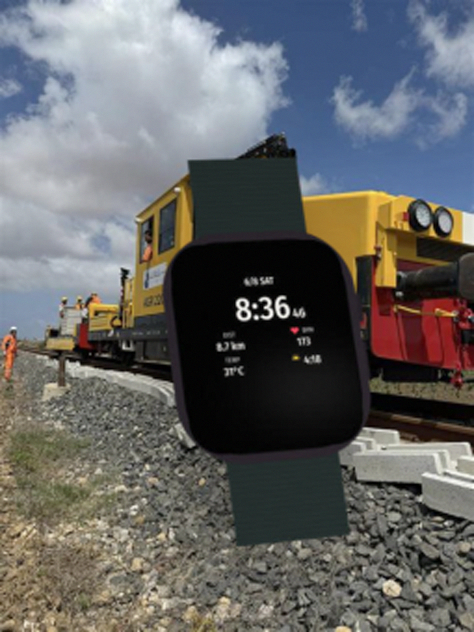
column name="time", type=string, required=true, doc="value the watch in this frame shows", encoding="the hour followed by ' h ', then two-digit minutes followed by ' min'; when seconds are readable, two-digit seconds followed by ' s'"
8 h 36 min
